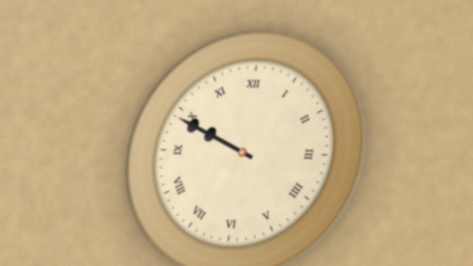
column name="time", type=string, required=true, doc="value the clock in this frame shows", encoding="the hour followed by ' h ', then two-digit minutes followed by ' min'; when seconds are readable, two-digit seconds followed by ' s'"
9 h 49 min
